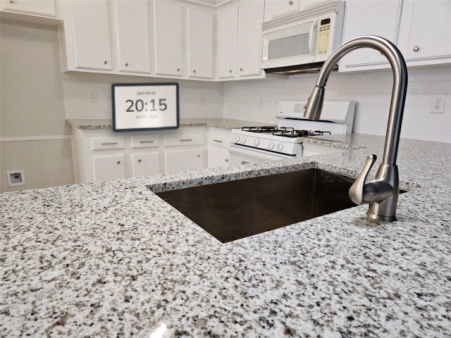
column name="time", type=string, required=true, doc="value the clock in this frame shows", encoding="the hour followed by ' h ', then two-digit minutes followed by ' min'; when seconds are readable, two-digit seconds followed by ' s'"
20 h 15 min
